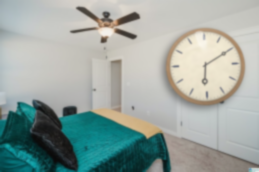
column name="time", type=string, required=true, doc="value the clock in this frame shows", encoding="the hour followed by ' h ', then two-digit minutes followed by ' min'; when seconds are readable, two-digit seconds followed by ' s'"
6 h 10 min
